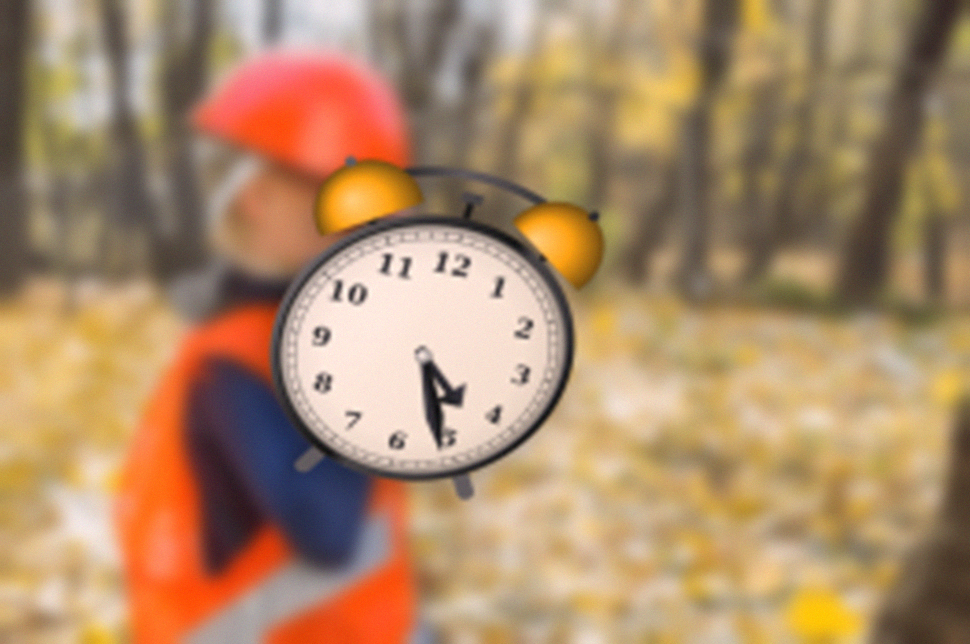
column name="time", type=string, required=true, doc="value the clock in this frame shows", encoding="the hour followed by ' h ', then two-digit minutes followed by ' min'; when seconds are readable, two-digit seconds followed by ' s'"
4 h 26 min
